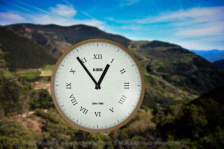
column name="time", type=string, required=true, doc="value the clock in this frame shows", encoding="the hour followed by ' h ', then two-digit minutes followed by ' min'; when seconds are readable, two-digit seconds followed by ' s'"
12 h 54 min
